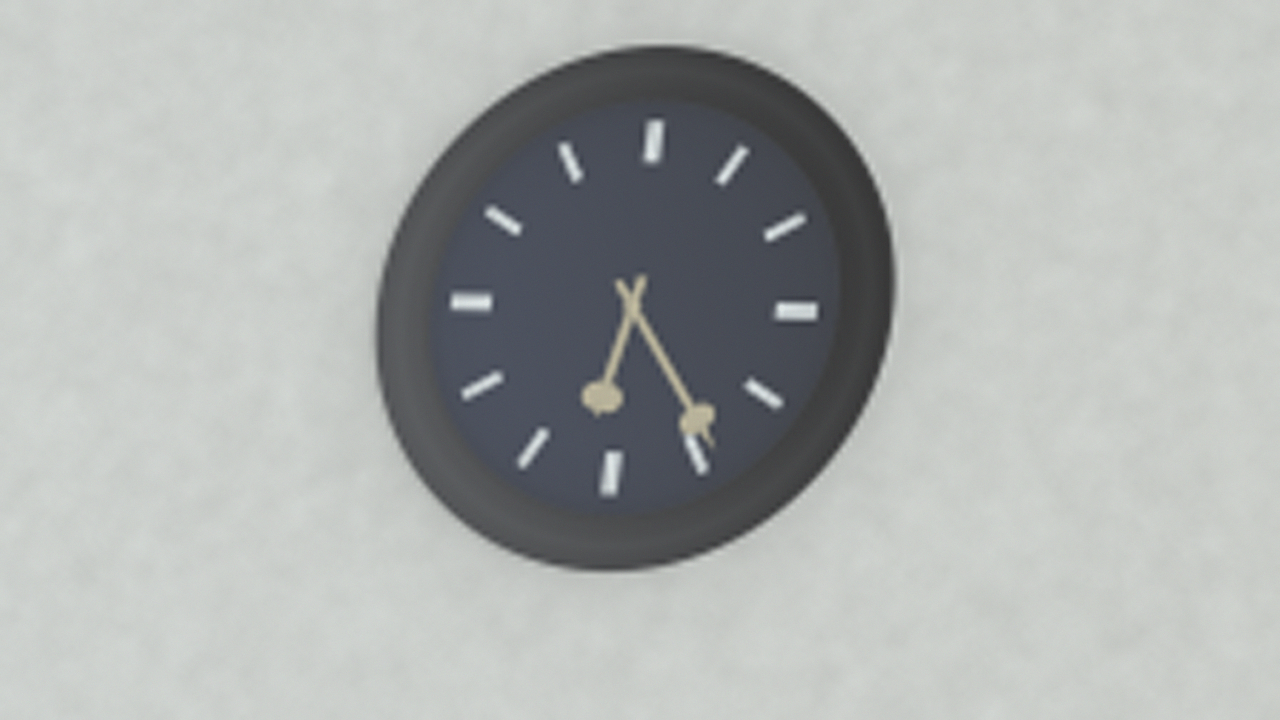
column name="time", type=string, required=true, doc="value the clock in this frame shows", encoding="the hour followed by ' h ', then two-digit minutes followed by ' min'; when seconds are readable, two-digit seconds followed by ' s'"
6 h 24 min
